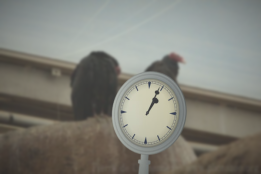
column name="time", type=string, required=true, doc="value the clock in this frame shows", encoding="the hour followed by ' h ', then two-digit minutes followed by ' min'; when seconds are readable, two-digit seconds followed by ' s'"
1 h 04 min
